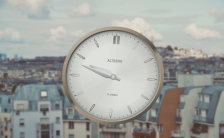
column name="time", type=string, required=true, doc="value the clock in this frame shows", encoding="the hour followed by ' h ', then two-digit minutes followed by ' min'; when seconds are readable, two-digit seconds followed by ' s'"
9 h 48 min
